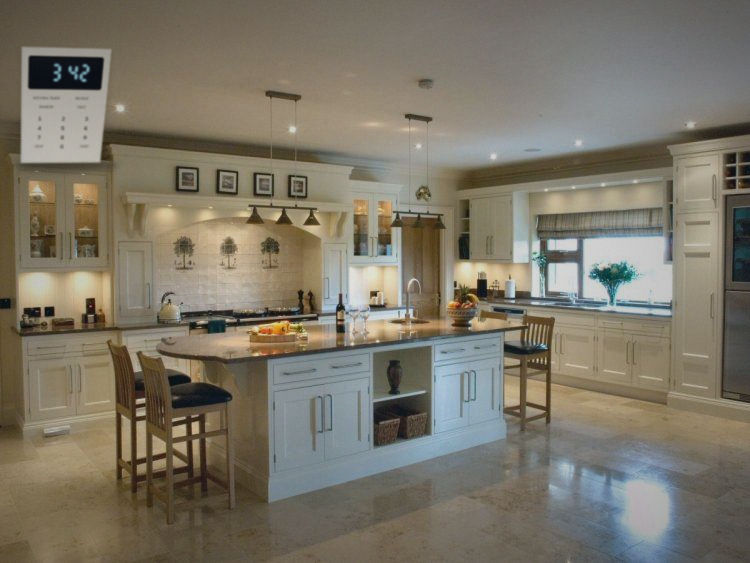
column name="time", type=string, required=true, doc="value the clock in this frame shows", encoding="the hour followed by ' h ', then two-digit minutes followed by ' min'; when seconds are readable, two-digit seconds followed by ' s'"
3 h 42 min
